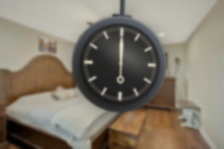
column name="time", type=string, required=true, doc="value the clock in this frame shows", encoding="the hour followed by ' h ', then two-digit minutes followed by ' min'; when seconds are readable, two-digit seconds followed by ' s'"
6 h 00 min
